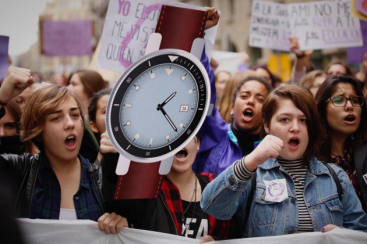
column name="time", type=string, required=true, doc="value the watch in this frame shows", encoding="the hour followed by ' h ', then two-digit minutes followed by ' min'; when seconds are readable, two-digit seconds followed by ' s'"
1 h 22 min
